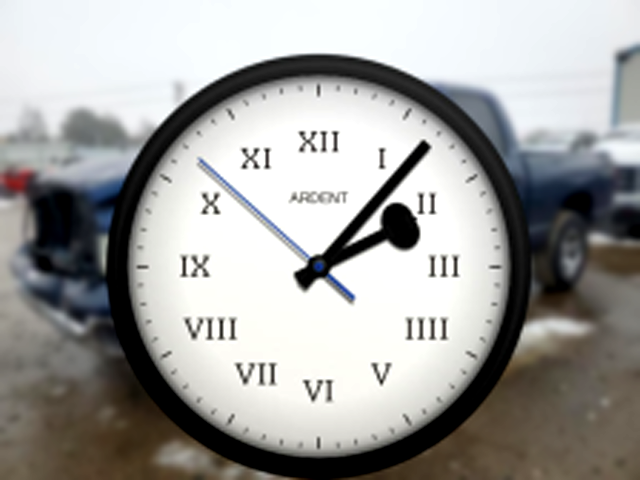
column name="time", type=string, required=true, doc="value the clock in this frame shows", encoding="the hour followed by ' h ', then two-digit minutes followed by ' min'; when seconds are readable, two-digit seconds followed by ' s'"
2 h 06 min 52 s
